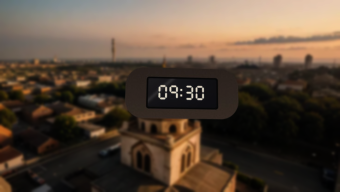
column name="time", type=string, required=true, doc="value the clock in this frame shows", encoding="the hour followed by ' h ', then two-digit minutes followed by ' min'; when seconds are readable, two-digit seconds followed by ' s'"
9 h 30 min
